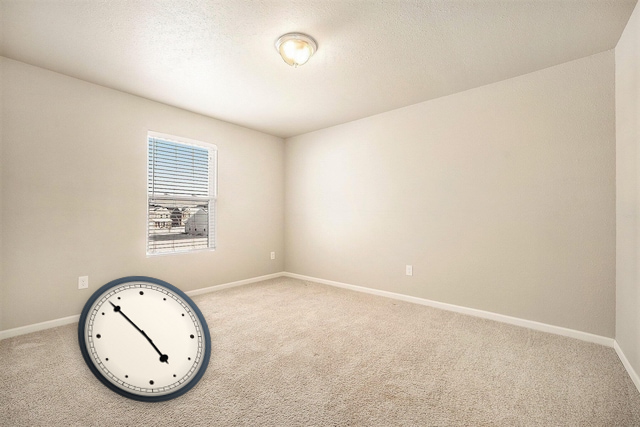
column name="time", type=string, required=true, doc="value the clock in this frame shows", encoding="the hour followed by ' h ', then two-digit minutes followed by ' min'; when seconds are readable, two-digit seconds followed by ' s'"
4 h 53 min
